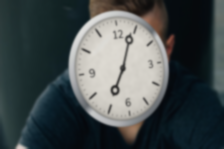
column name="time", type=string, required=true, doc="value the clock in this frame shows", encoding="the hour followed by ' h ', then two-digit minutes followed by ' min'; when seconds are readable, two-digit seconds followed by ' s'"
7 h 04 min
